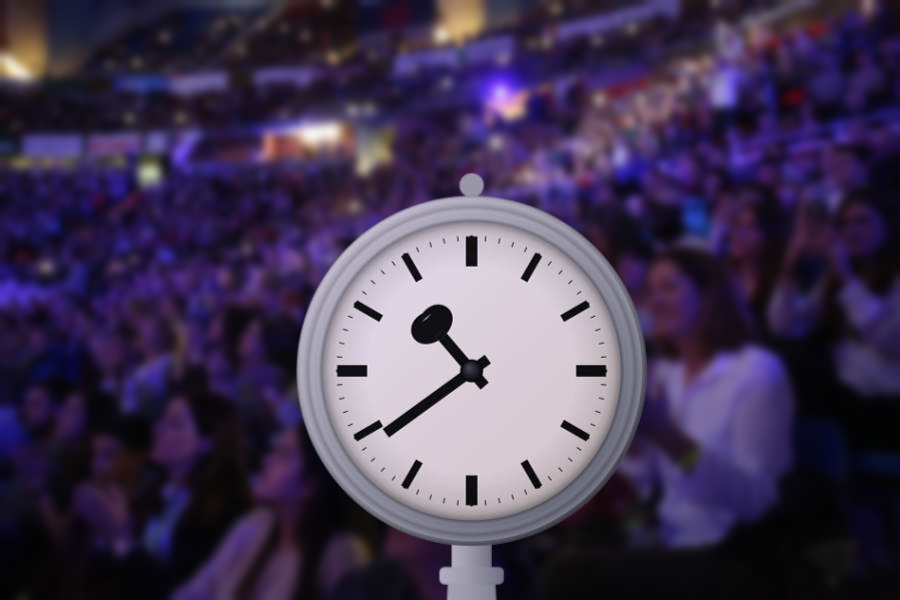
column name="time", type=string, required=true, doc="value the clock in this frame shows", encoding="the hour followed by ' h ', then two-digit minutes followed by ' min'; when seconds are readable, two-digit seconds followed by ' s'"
10 h 39 min
